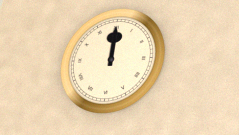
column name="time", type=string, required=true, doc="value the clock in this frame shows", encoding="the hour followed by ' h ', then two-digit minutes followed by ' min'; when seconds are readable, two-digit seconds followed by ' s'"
12 h 00 min
